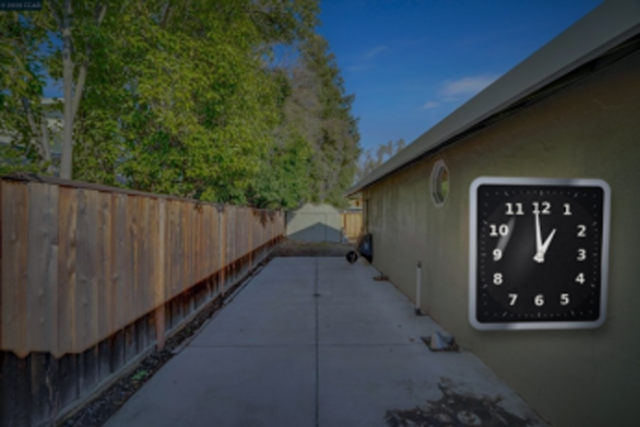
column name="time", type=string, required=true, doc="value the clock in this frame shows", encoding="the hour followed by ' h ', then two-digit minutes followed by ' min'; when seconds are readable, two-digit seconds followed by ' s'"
12 h 59 min
